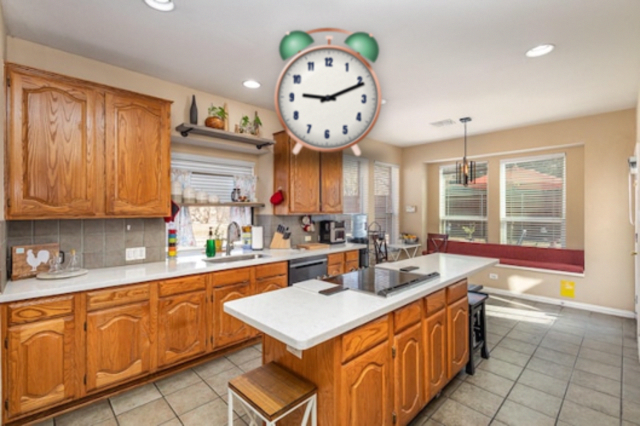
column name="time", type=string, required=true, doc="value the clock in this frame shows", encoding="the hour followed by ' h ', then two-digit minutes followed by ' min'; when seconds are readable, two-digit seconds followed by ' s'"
9 h 11 min
